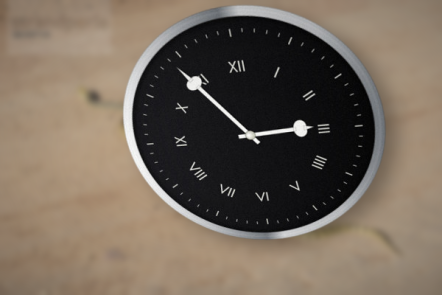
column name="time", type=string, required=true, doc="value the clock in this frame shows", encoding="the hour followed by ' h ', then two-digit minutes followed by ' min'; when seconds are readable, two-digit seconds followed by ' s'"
2 h 54 min
